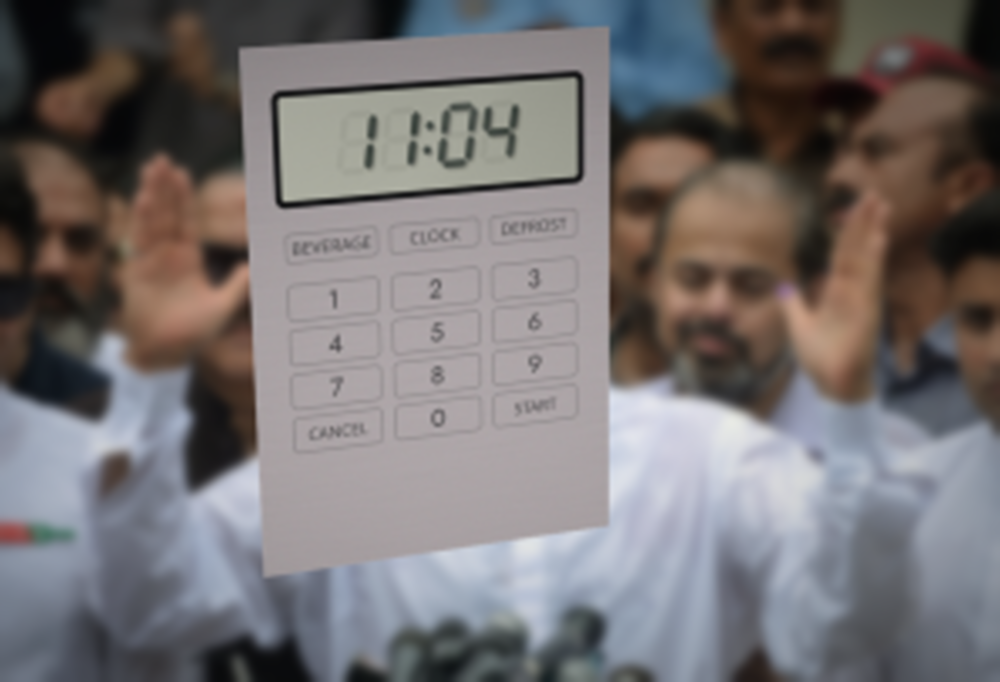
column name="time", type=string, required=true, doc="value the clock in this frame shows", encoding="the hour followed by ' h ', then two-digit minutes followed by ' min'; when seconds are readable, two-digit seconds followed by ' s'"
11 h 04 min
